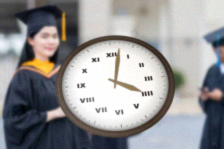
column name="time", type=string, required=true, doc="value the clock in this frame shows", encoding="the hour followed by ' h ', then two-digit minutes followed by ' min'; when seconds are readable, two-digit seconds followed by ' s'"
4 h 02 min
